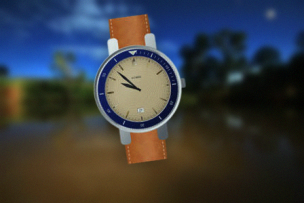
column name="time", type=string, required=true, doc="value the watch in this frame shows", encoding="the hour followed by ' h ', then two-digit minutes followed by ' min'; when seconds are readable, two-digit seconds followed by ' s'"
9 h 53 min
